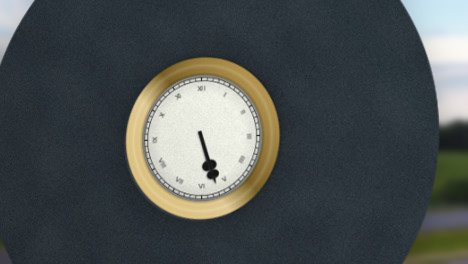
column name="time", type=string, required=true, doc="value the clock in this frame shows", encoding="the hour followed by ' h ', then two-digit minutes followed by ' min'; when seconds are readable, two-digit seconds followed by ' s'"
5 h 27 min
